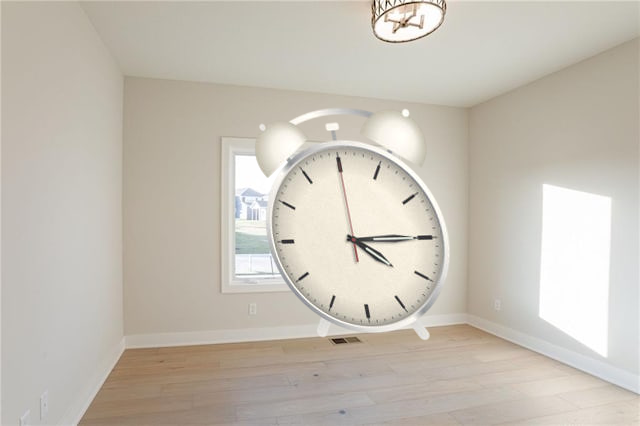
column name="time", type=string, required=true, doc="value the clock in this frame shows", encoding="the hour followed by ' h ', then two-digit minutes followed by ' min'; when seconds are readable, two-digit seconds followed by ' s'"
4 h 15 min 00 s
